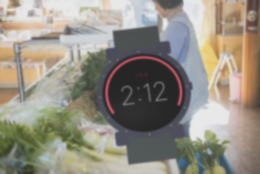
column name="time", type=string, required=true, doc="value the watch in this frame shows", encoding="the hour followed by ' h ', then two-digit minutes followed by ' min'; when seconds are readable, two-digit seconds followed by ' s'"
2 h 12 min
